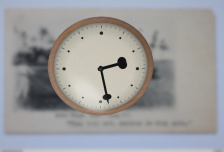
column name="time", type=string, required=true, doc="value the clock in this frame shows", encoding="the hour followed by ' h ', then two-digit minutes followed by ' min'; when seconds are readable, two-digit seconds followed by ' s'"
2 h 28 min
